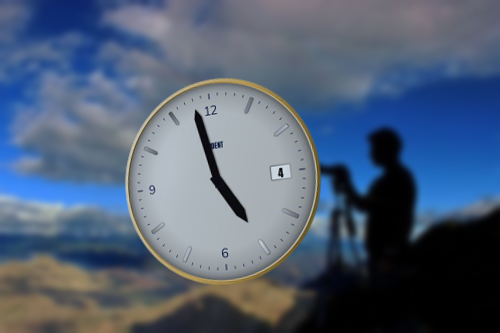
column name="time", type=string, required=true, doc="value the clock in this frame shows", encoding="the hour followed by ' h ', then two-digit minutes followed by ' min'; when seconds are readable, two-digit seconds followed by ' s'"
4 h 58 min
